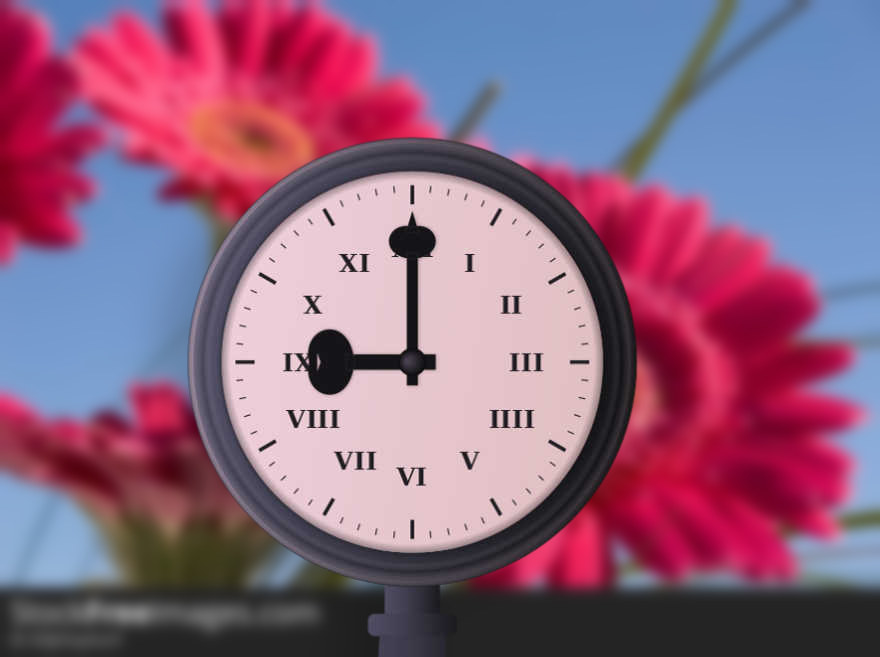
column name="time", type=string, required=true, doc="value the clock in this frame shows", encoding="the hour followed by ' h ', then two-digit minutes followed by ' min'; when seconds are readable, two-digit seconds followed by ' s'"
9 h 00 min
